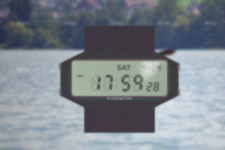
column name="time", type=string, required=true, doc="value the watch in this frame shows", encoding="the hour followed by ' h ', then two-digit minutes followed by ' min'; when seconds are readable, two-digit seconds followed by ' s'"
17 h 59 min 28 s
